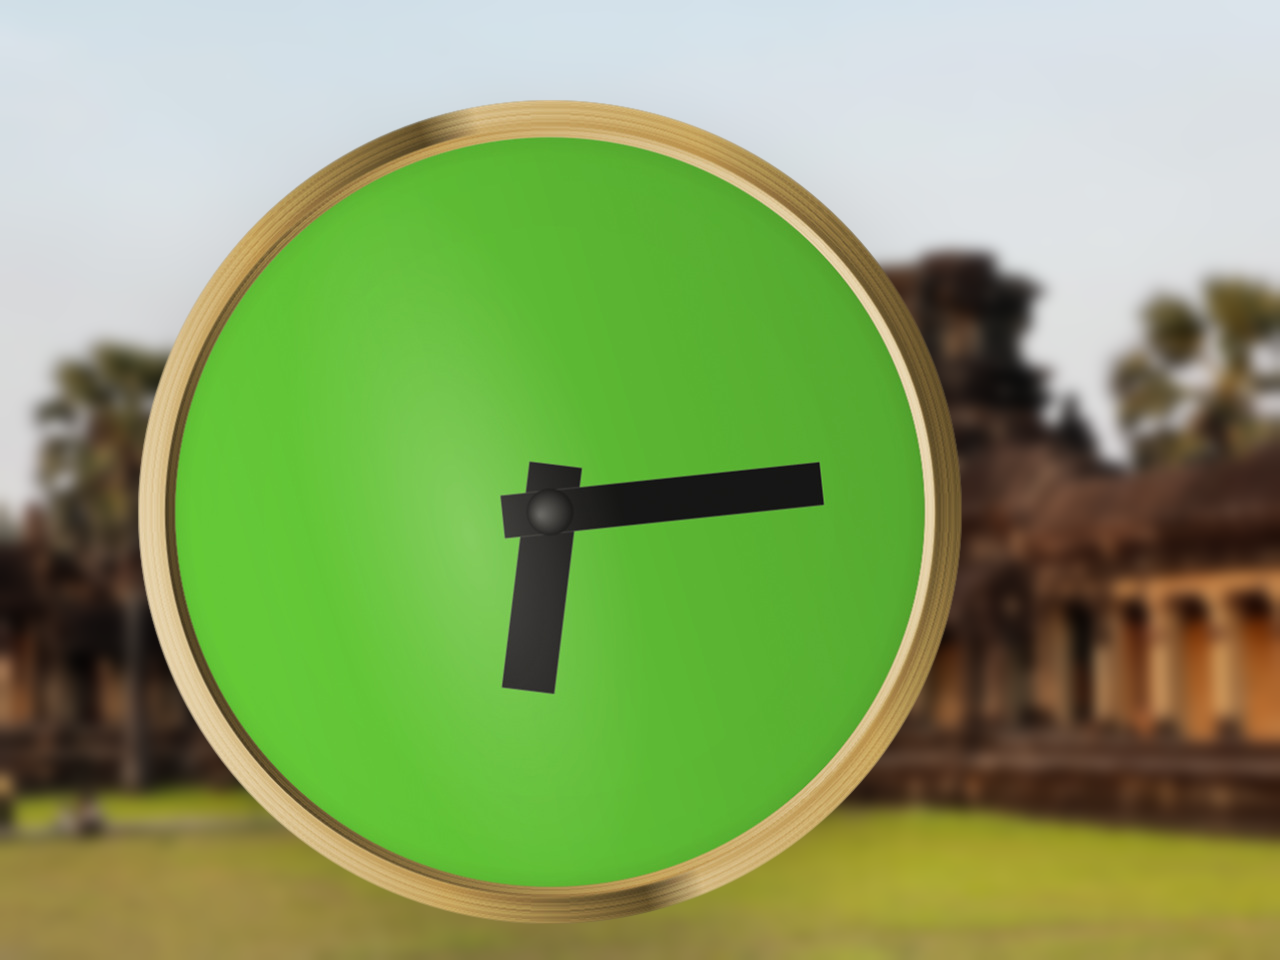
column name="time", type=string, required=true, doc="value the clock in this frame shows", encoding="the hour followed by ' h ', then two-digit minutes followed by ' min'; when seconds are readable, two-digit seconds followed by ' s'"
6 h 14 min
